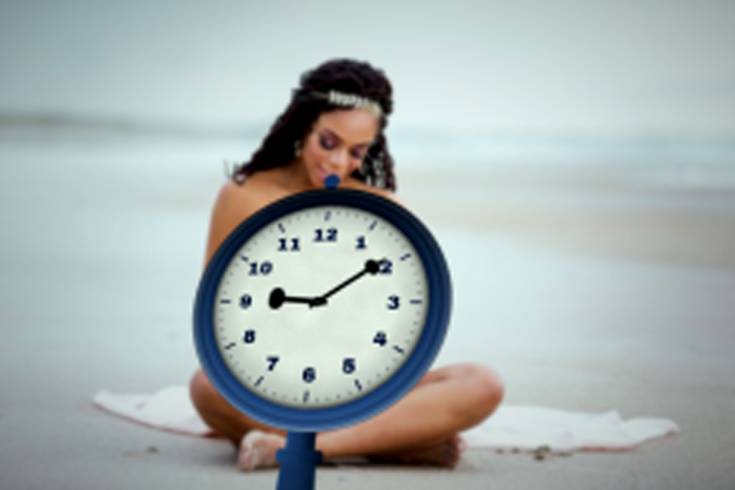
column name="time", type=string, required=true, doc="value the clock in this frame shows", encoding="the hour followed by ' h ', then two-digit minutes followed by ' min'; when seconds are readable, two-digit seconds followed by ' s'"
9 h 09 min
